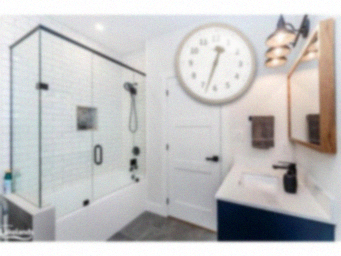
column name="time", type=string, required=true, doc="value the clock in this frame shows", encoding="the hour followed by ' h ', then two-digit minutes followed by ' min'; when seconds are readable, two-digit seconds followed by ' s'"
12 h 33 min
